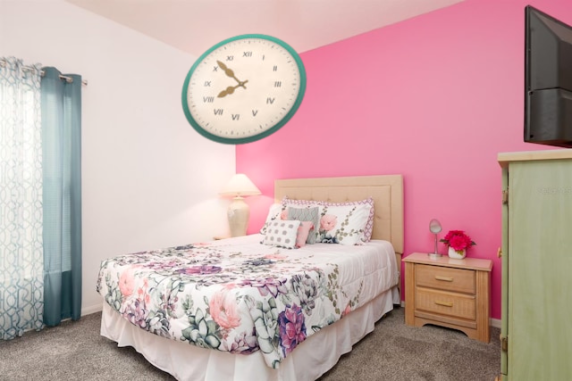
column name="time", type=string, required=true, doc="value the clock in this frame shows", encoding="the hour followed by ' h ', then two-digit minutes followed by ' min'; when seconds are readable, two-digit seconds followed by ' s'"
7 h 52 min
